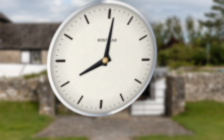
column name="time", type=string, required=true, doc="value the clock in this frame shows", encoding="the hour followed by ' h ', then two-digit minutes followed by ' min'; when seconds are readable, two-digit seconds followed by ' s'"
8 h 01 min
